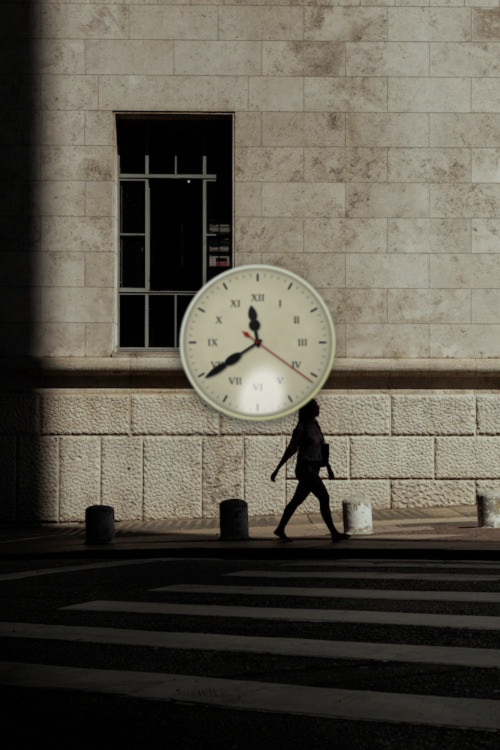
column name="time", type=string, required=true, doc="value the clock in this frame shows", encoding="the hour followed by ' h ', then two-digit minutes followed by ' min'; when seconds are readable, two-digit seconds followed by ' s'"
11 h 39 min 21 s
